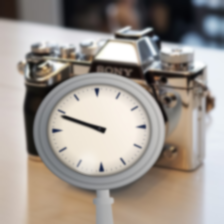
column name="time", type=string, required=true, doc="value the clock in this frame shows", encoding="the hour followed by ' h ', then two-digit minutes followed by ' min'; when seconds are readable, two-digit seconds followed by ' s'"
9 h 49 min
